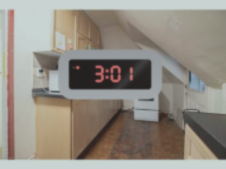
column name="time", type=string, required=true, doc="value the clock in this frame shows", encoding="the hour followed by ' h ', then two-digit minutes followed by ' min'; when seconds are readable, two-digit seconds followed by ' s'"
3 h 01 min
